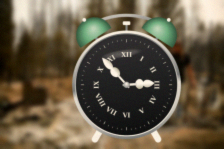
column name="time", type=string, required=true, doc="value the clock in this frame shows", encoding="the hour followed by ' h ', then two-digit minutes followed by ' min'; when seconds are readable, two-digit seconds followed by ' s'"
2 h 53 min
